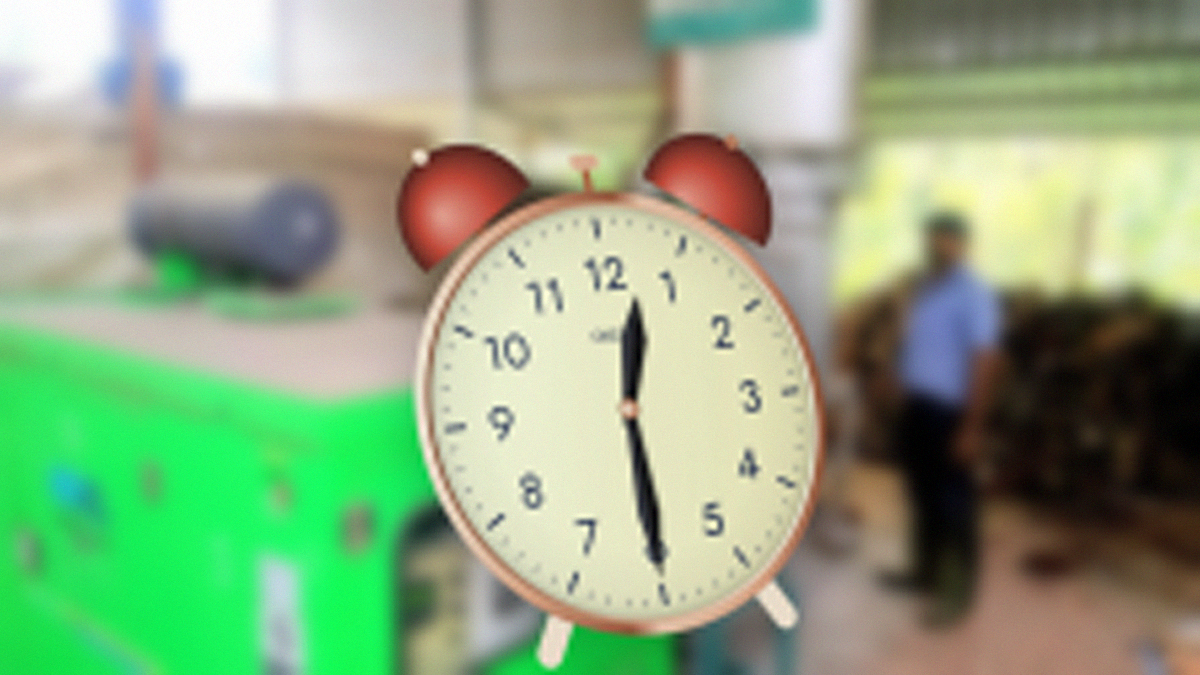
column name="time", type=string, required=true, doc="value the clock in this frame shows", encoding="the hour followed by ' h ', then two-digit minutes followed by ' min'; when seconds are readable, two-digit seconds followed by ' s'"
12 h 30 min
